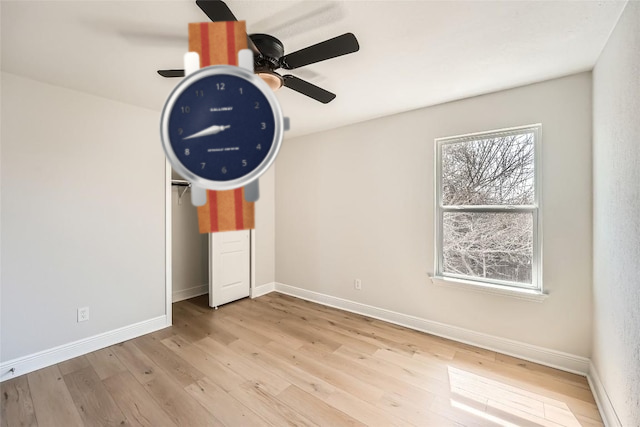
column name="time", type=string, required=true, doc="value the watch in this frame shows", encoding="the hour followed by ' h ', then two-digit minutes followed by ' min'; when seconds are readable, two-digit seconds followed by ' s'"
8 h 43 min
